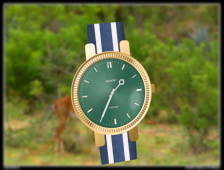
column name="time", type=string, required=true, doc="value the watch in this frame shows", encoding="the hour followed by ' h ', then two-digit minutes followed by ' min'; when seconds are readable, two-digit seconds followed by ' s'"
1 h 35 min
